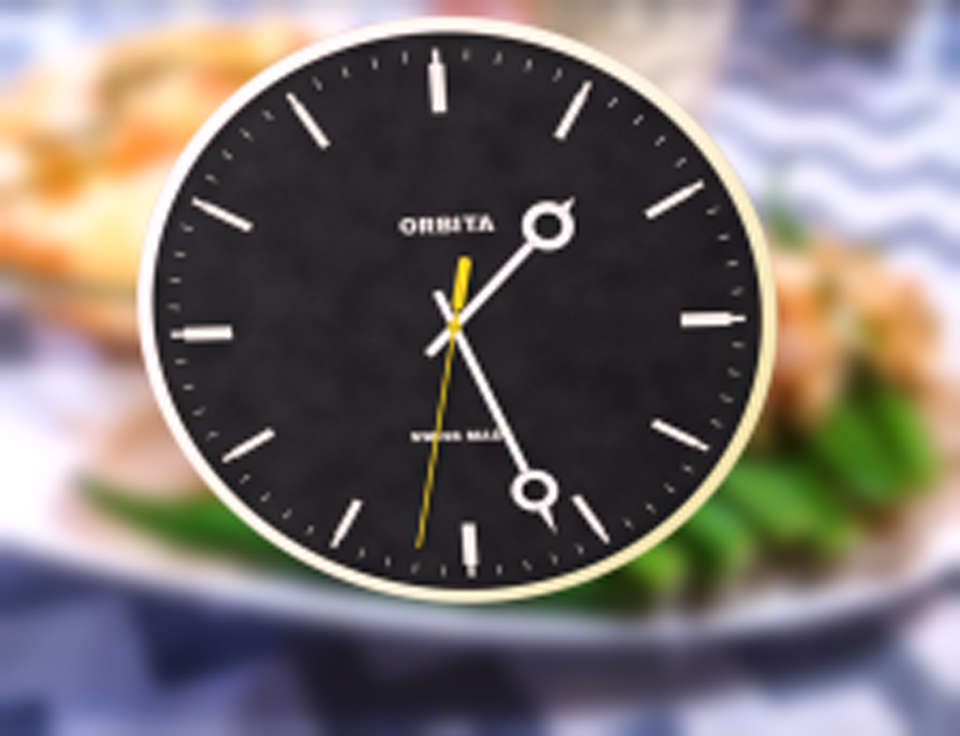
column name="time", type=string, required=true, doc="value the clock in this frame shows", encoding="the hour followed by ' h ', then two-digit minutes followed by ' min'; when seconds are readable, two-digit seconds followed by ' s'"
1 h 26 min 32 s
